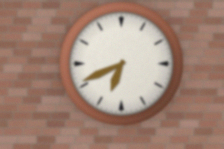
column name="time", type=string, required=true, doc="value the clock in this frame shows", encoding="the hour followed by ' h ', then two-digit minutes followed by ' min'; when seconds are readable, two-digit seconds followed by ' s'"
6 h 41 min
